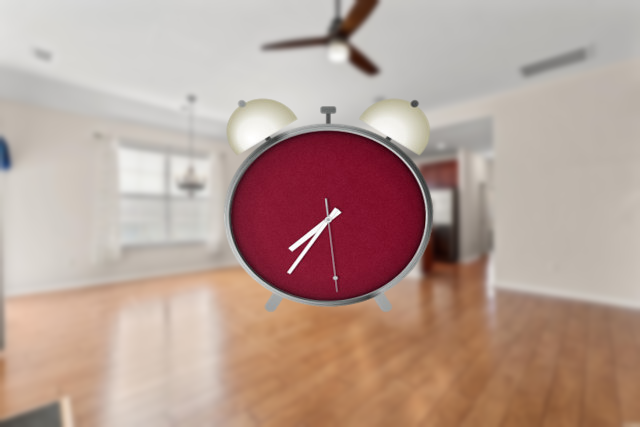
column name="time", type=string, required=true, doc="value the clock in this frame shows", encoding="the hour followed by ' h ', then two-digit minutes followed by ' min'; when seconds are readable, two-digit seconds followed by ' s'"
7 h 35 min 29 s
